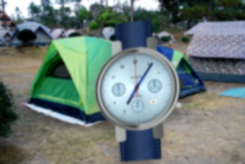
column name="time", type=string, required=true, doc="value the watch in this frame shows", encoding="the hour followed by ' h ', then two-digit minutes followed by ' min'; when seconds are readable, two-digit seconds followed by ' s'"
7 h 06 min
